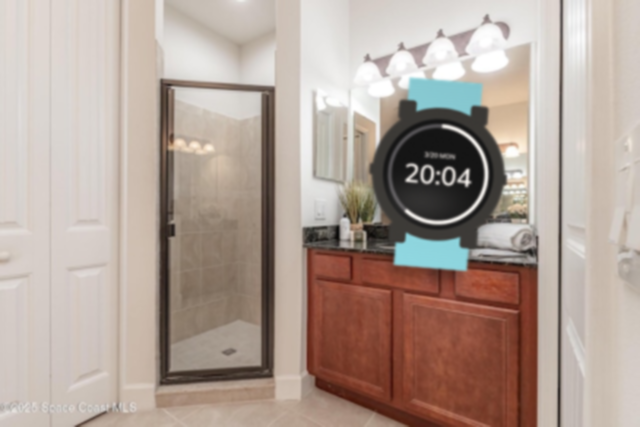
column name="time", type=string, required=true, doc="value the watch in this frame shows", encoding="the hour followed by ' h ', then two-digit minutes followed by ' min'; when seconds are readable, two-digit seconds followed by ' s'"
20 h 04 min
